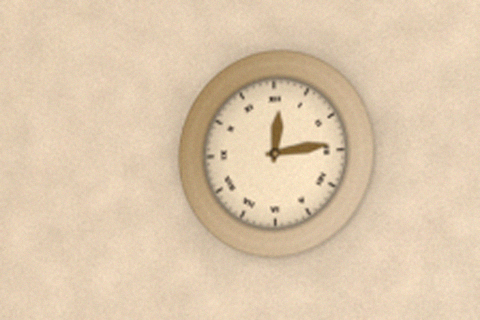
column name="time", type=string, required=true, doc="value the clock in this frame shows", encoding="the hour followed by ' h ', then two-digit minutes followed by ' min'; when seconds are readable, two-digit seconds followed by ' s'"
12 h 14 min
